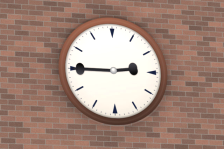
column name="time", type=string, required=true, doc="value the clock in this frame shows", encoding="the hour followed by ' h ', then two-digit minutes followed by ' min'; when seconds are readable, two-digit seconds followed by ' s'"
2 h 45 min
